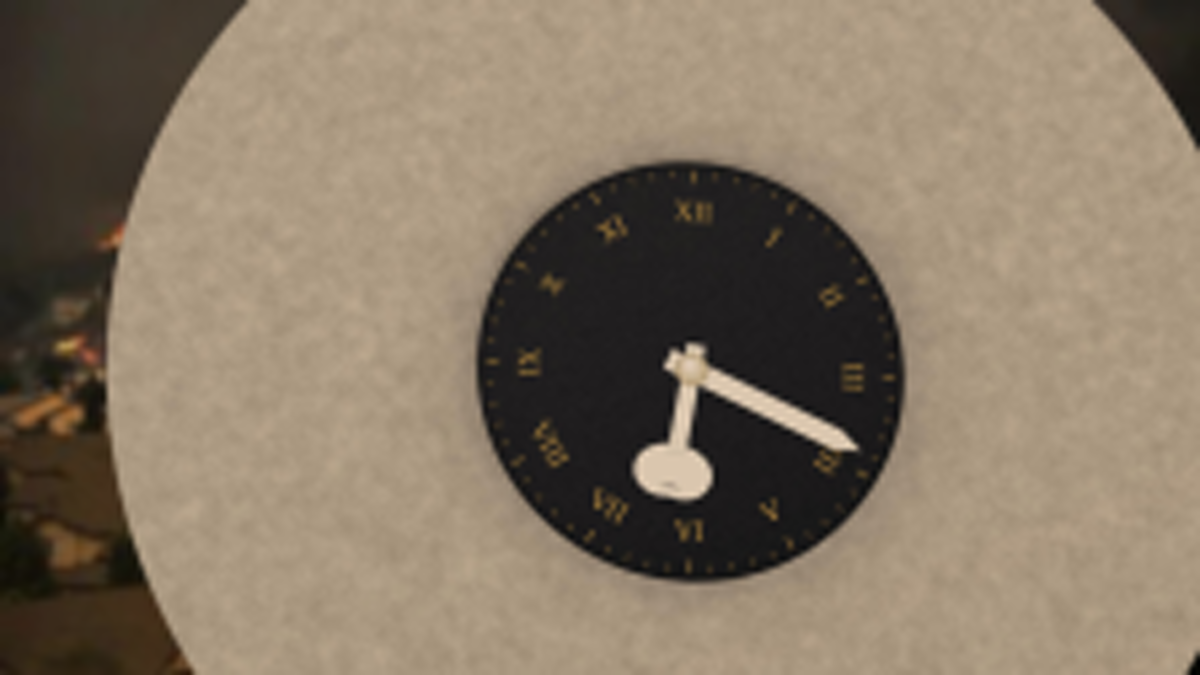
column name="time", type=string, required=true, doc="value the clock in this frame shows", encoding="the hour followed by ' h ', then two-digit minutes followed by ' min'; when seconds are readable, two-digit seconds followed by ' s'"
6 h 19 min
